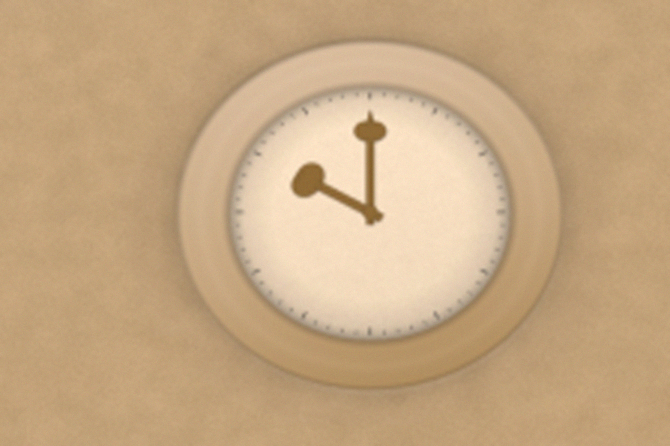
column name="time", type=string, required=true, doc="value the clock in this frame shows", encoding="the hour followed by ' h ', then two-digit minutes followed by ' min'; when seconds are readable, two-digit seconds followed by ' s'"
10 h 00 min
